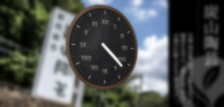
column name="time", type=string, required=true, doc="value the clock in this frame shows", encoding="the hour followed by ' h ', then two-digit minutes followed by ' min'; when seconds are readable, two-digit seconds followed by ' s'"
4 h 22 min
